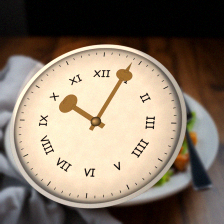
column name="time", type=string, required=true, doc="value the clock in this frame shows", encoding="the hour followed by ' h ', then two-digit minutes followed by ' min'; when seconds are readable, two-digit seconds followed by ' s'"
10 h 04 min
